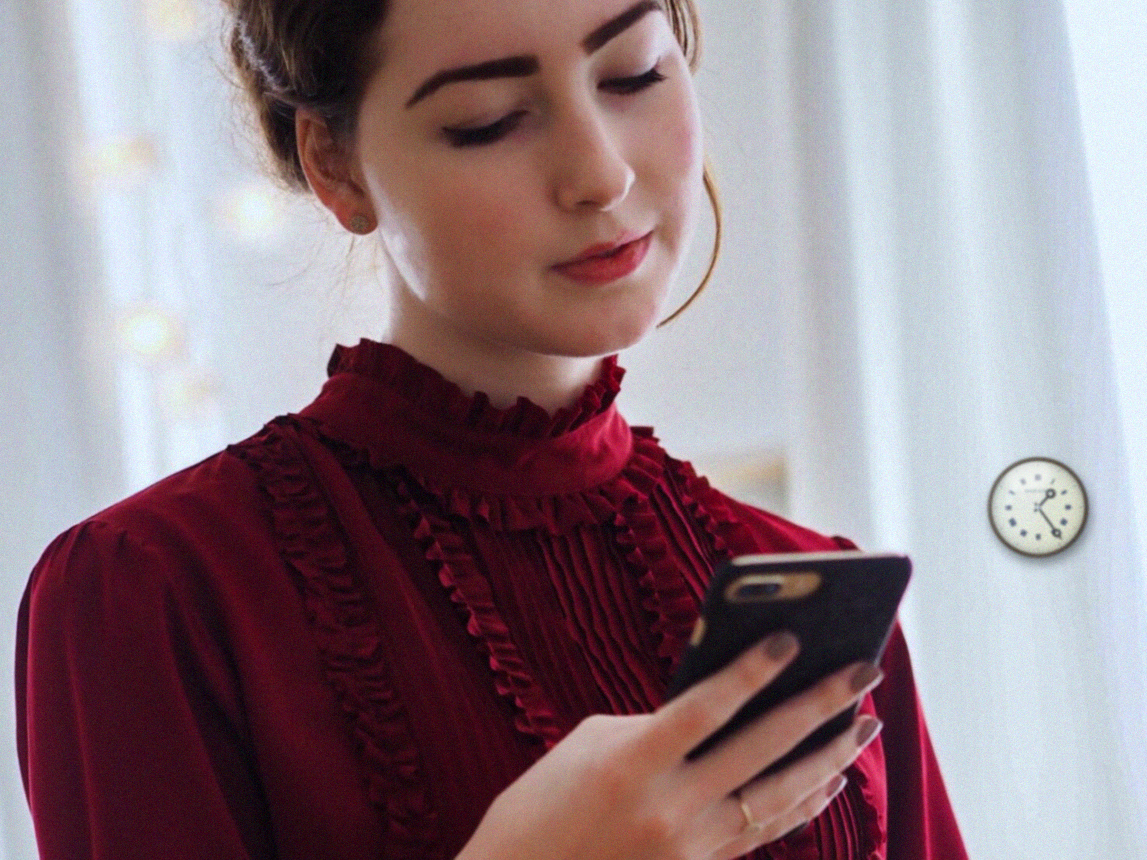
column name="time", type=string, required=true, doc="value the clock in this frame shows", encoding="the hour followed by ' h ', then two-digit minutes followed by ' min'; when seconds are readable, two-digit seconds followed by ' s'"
1 h 24 min
